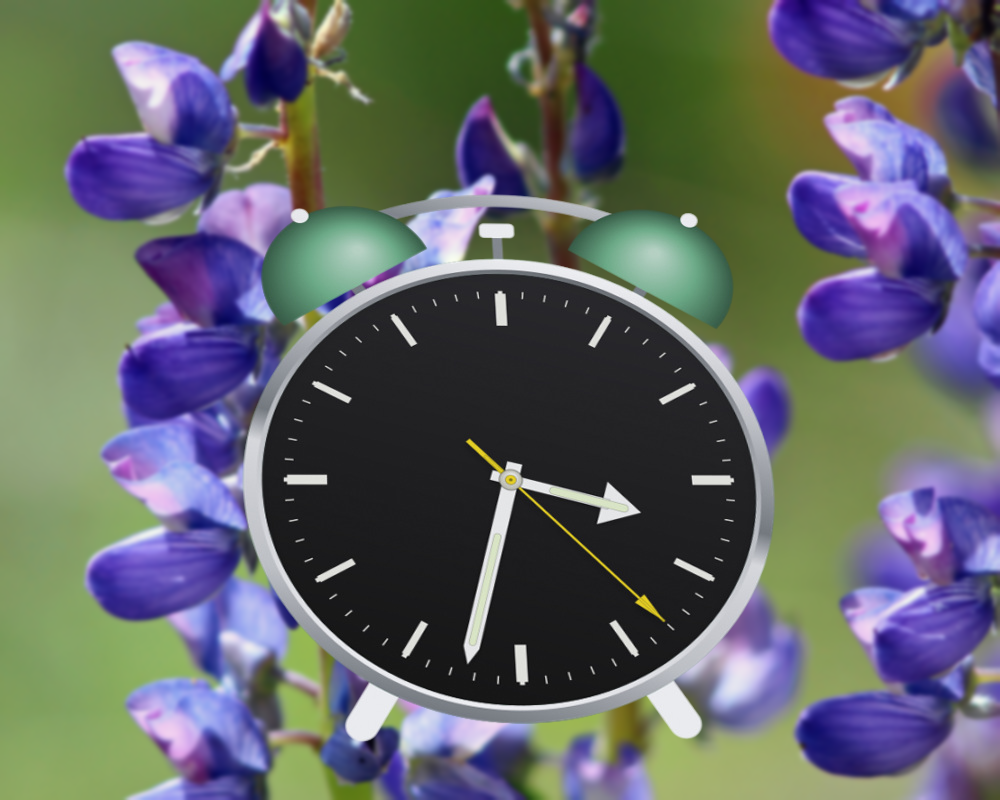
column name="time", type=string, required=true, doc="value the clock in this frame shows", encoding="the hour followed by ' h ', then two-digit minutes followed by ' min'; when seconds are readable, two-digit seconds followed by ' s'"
3 h 32 min 23 s
